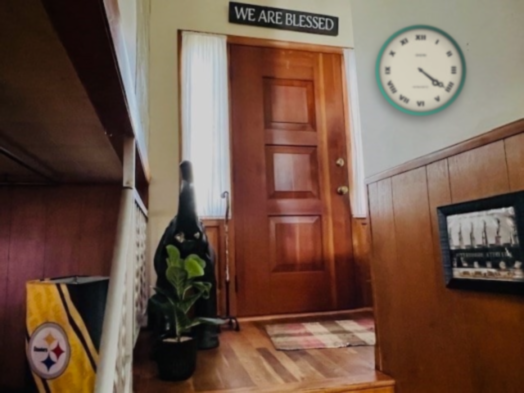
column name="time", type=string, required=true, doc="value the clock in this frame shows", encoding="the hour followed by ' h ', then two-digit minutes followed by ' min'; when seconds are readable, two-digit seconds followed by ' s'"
4 h 21 min
